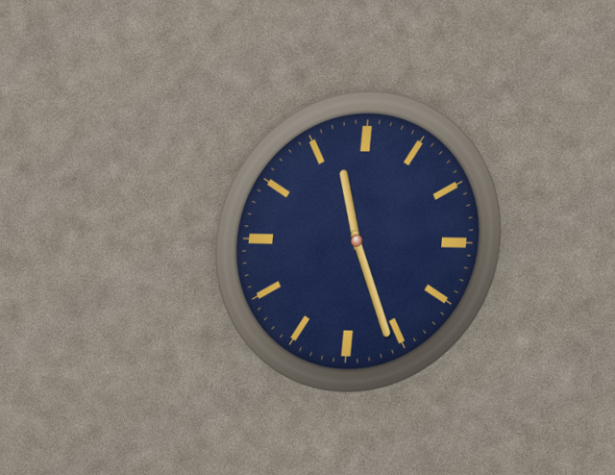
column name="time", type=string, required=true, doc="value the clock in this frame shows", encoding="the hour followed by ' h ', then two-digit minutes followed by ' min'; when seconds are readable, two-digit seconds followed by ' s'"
11 h 26 min
